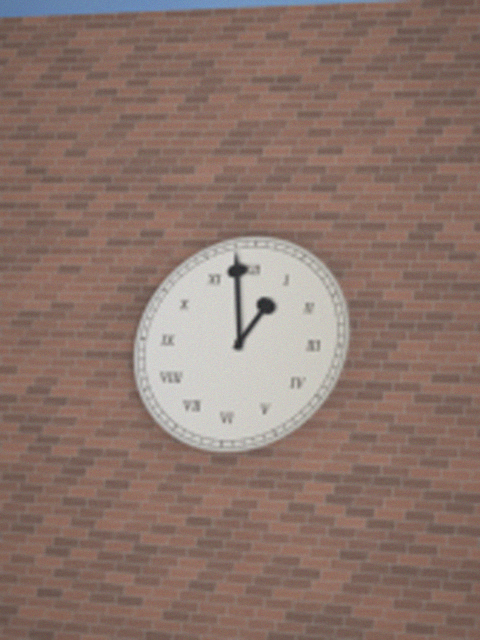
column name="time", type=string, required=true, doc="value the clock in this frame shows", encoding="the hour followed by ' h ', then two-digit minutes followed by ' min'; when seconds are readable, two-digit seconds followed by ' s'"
12 h 58 min
